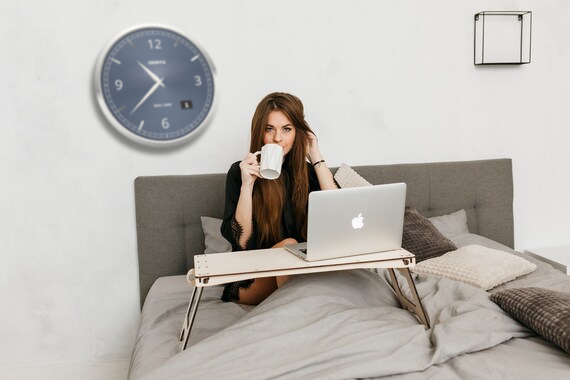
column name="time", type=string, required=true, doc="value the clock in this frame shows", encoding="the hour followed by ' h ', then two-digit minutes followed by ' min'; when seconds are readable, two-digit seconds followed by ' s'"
10 h 38 min
